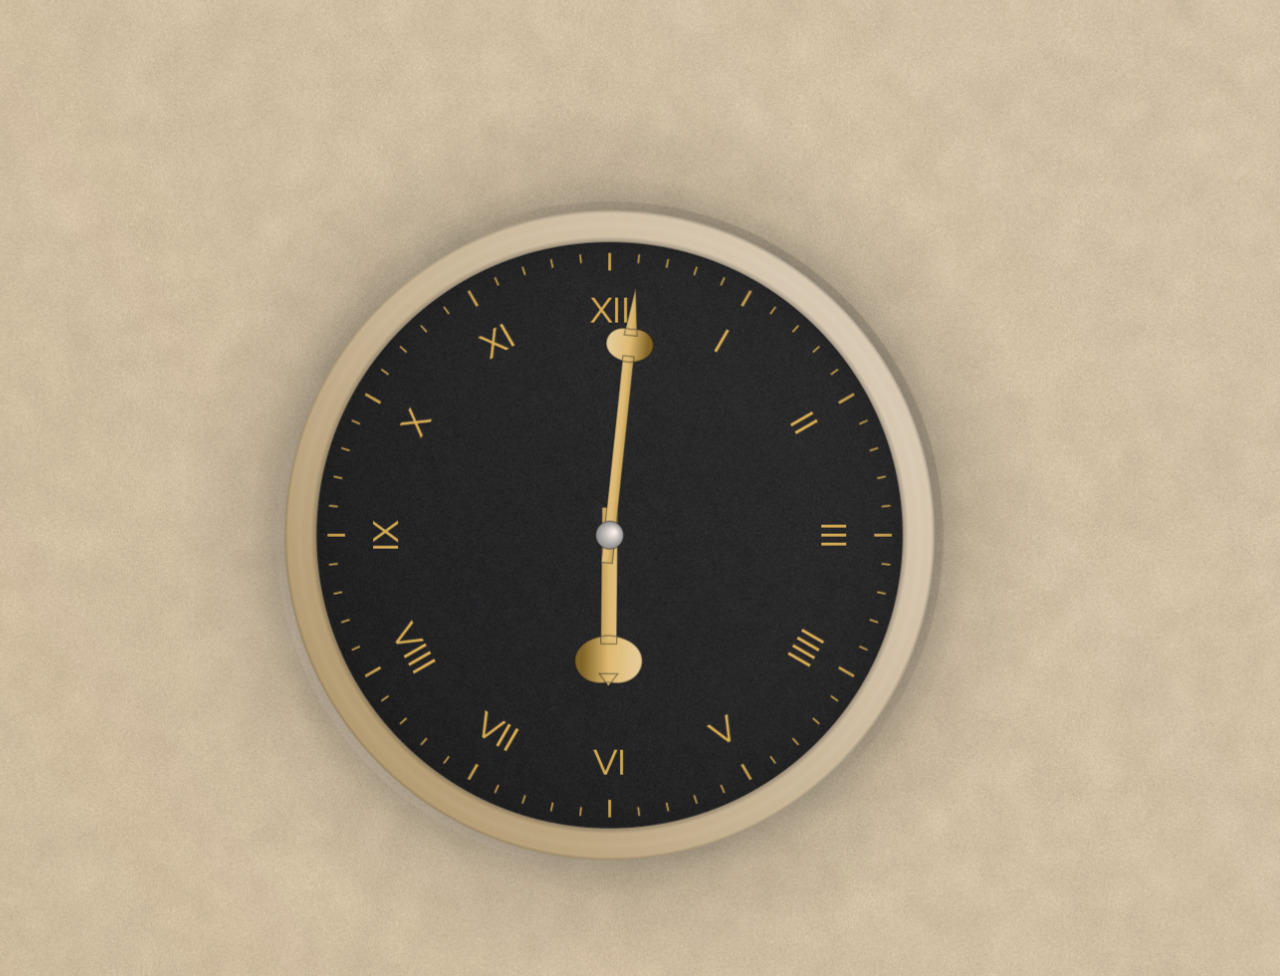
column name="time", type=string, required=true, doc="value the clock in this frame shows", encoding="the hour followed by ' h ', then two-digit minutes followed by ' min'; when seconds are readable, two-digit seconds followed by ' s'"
6 h 01 min
